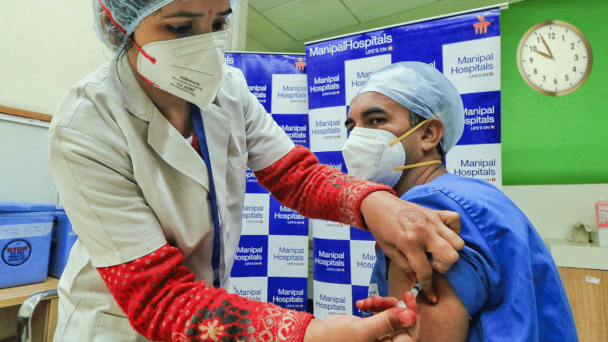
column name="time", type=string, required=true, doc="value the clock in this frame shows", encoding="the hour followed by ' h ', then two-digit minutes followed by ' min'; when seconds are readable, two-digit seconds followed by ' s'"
9 h 56 min
